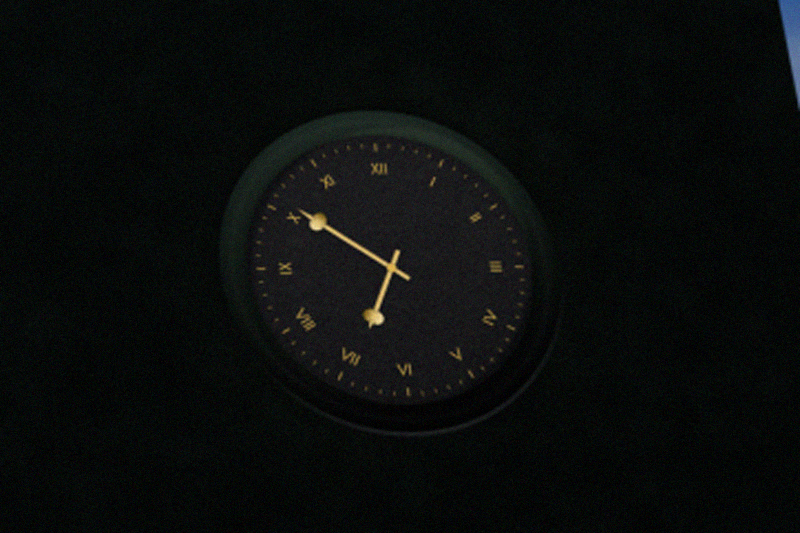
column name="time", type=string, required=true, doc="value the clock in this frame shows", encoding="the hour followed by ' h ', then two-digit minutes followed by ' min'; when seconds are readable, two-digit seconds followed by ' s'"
6 h 51 min
